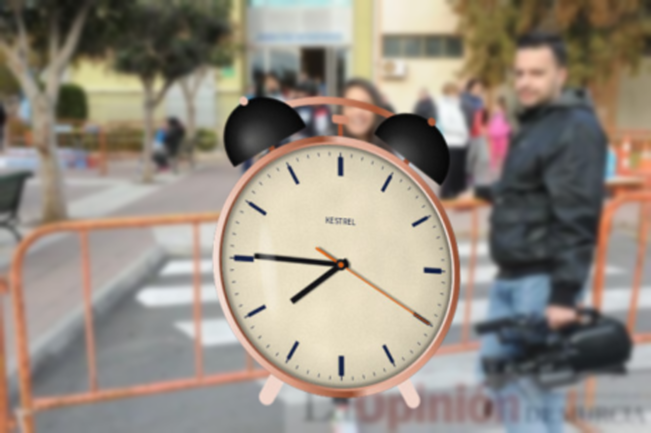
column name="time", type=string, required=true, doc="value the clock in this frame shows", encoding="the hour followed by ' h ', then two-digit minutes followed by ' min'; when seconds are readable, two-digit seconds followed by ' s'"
7 h 45 min 20 s
